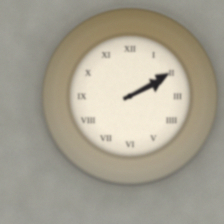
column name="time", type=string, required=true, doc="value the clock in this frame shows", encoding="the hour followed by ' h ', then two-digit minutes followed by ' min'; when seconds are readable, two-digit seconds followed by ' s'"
2 h 10 min
